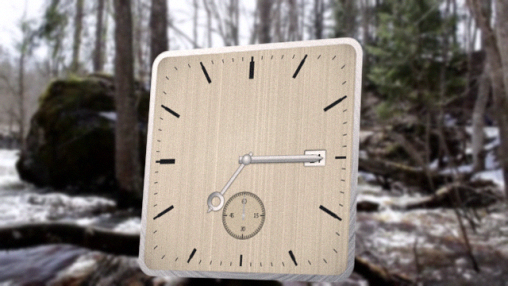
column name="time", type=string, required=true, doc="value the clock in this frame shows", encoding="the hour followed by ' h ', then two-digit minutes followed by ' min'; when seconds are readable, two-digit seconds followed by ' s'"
7 h 15 min
